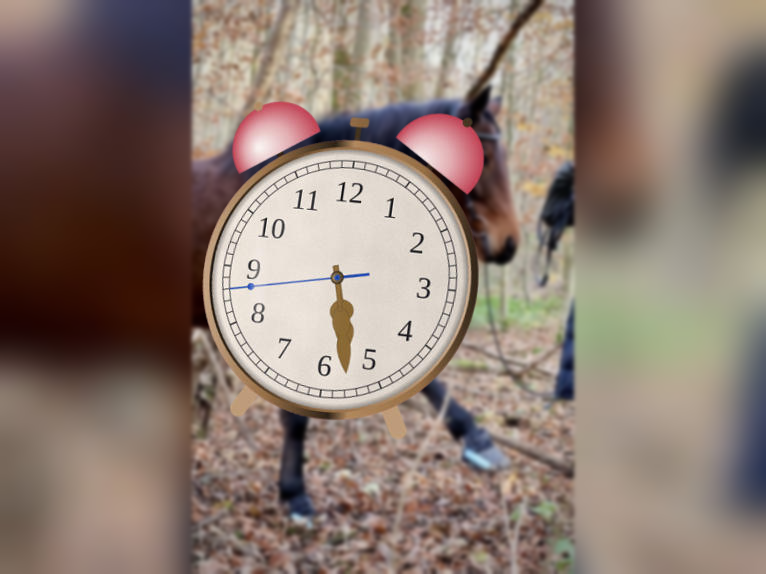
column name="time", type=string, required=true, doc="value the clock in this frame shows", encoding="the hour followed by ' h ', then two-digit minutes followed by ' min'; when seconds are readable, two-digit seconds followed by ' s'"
5 h 27 min 43 s
